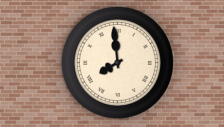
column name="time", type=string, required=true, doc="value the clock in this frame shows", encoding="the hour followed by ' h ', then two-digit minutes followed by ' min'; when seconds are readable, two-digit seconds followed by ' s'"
7 h 59 min
